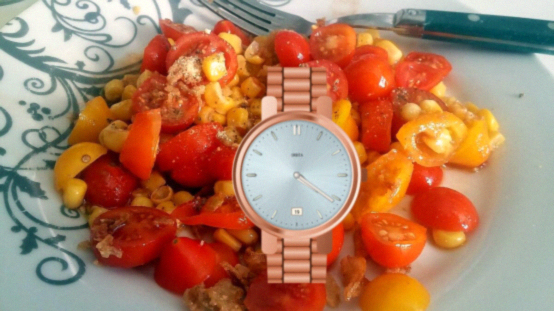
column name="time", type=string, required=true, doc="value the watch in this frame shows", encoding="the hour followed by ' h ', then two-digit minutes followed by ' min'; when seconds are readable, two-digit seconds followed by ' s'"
4 h 21 min
